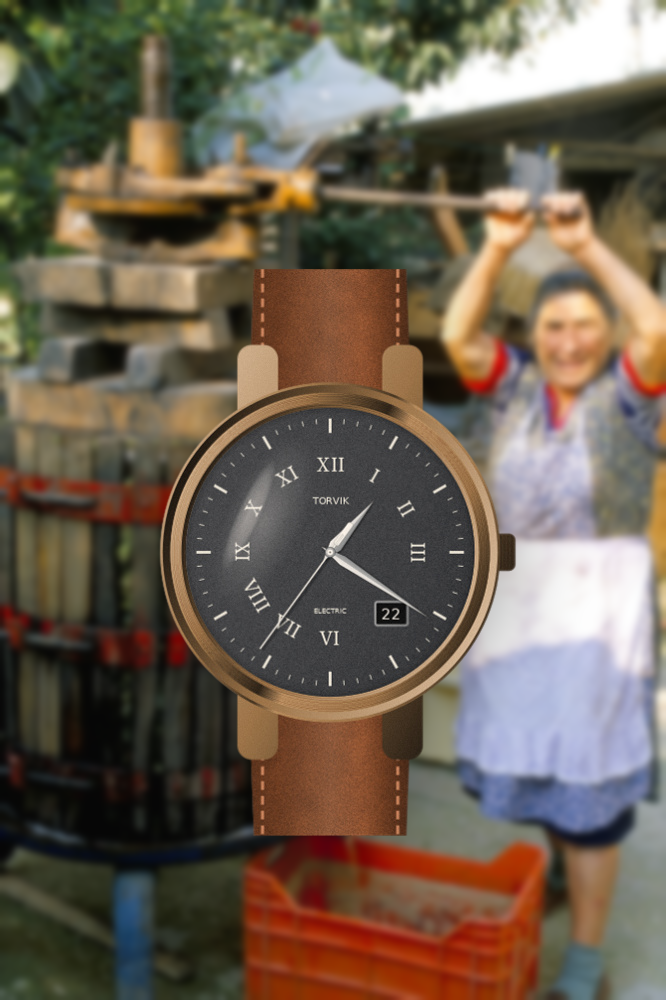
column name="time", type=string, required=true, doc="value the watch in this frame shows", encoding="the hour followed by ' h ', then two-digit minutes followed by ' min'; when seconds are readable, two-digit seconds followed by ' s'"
1 h 20 min 36 s
